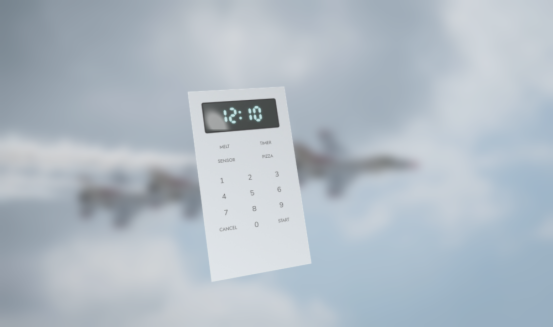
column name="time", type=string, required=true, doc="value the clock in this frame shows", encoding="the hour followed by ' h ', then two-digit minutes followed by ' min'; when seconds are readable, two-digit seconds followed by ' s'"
12 h 10 min
